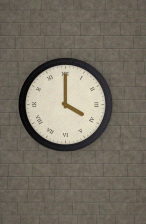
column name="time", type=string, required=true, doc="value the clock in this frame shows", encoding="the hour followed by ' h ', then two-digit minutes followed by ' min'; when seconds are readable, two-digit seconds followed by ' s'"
4 h 00 min
